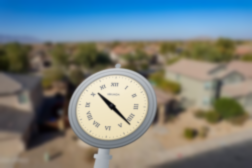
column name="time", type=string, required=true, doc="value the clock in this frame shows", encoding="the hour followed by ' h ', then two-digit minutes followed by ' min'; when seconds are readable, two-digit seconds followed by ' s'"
10 h 22 min
